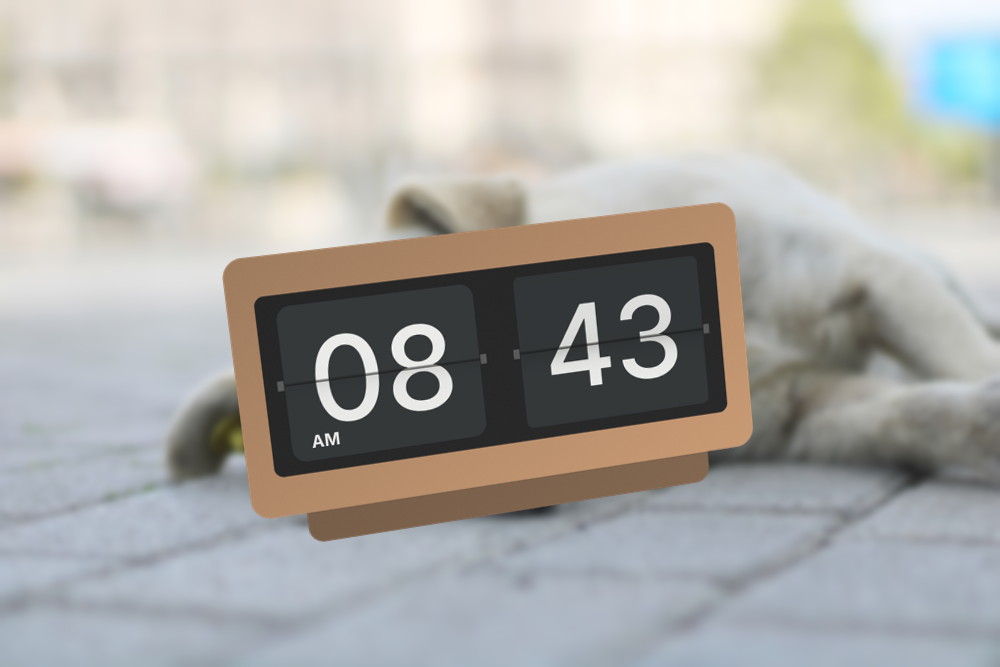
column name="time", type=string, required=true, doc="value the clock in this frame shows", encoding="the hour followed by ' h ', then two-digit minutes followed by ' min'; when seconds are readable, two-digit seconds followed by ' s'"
8 h 43 min
